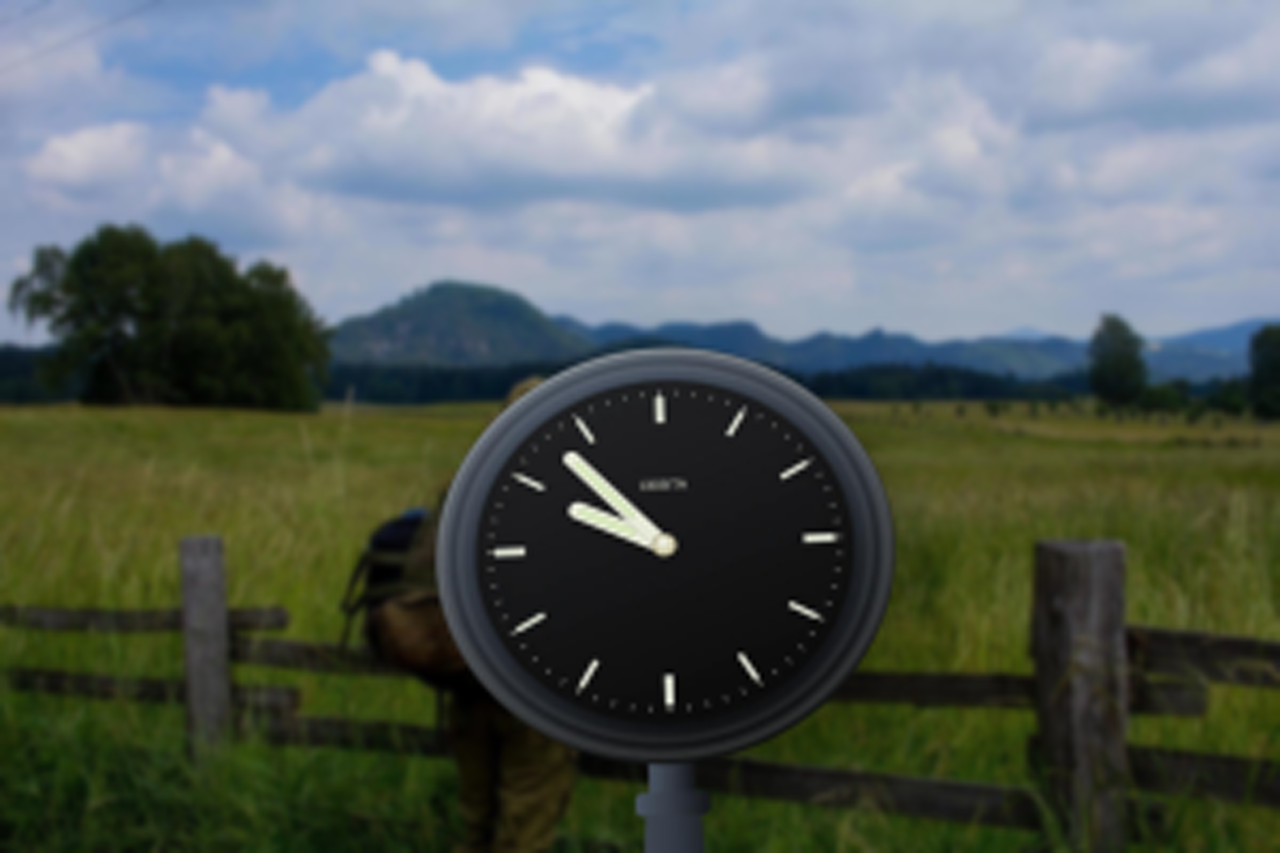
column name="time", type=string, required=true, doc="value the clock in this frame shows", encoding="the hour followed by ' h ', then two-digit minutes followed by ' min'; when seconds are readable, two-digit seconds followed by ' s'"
9 h 53 min
